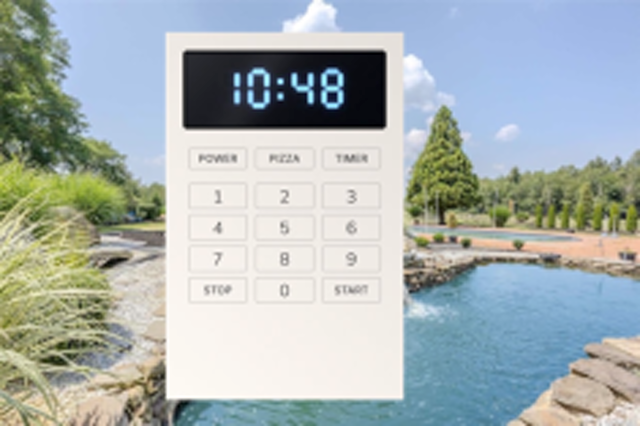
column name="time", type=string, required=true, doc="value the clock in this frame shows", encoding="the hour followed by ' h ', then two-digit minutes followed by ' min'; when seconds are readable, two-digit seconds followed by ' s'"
10 h 48 min
